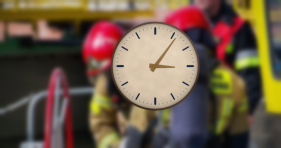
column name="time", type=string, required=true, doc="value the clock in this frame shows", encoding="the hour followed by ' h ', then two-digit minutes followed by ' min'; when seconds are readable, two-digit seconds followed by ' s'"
3 h 06 min
